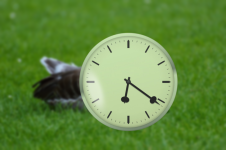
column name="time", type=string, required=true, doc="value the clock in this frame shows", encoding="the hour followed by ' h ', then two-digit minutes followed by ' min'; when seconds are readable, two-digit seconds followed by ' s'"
6 h 21 min
